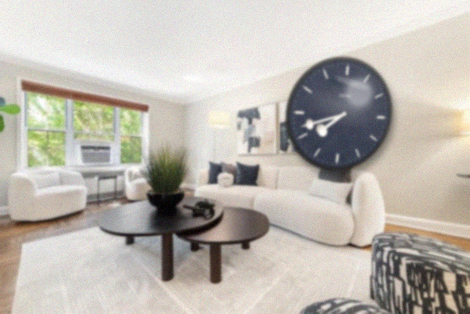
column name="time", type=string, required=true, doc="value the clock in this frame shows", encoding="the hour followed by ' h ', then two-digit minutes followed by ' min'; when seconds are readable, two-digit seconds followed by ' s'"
7 h 42 min
